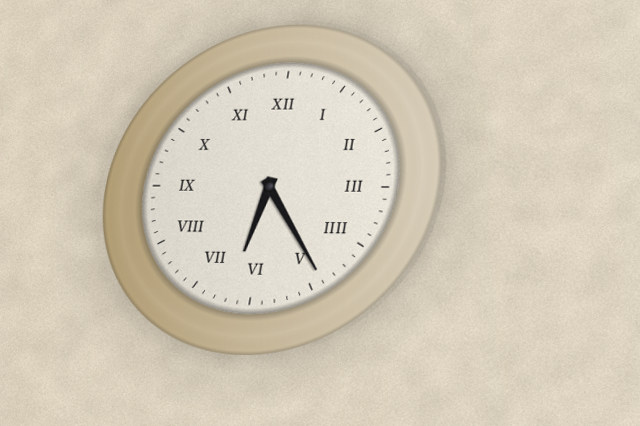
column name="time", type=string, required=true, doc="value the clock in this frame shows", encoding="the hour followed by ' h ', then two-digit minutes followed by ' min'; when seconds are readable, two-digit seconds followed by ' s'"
6 h 24 min
